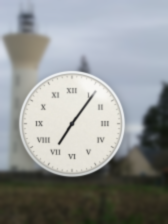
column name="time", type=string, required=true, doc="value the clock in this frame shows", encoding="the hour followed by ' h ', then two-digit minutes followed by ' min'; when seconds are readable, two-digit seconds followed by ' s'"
7 h 06 min
